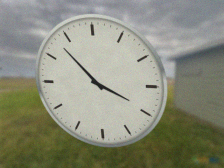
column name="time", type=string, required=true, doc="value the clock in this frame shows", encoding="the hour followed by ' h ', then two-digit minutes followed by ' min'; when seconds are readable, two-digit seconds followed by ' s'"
3 h 53 min
